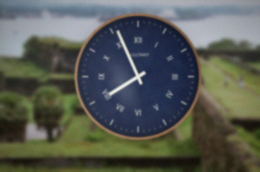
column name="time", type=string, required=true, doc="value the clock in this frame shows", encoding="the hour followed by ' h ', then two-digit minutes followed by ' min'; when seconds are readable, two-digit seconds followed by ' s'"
7 h 56 min
